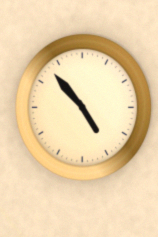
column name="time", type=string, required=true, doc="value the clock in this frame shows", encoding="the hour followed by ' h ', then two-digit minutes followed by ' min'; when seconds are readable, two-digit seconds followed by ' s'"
4 h 53 min
